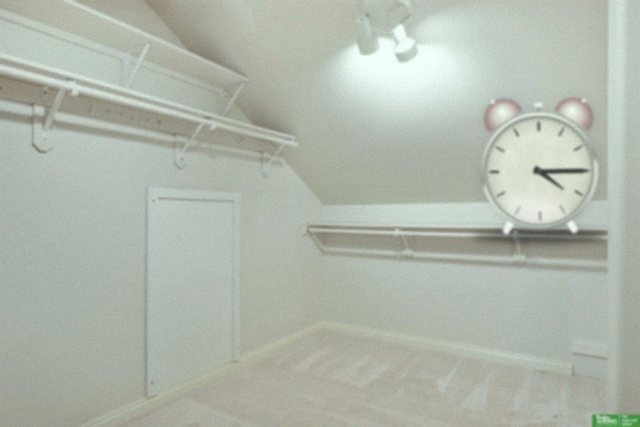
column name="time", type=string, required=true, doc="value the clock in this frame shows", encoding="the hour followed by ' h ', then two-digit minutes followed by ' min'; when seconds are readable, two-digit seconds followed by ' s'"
4 h 15 min
